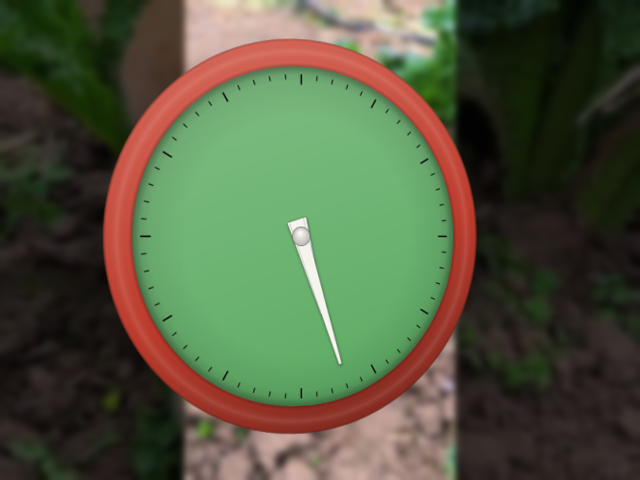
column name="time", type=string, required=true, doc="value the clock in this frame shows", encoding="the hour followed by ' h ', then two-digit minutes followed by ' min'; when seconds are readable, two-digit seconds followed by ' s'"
5 h 27 min
